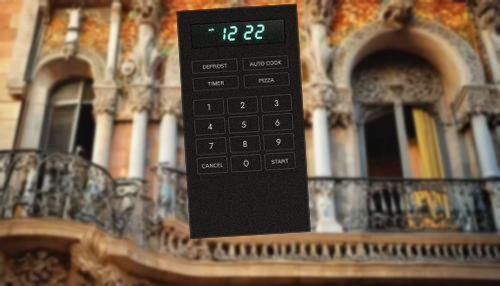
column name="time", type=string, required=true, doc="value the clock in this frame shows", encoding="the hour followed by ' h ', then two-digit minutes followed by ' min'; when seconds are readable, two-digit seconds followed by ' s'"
12 h 22 min
